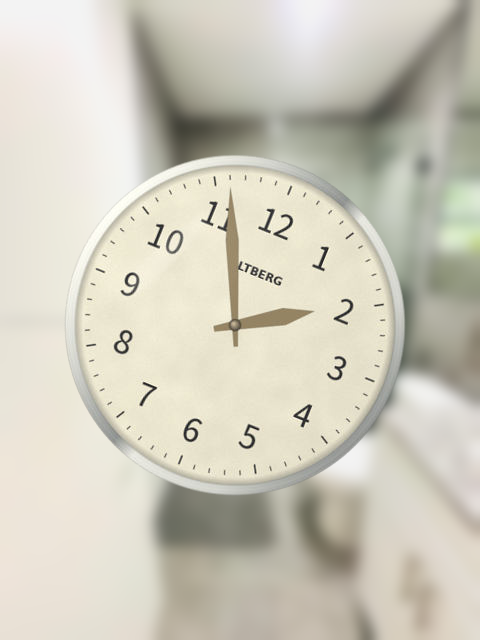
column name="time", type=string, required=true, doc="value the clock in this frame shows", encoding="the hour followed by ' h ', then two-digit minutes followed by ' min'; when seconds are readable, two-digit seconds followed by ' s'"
1 h 56 min
